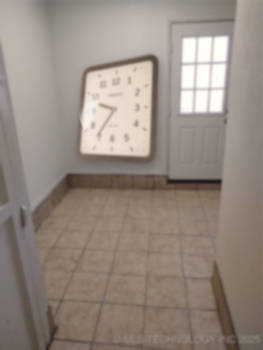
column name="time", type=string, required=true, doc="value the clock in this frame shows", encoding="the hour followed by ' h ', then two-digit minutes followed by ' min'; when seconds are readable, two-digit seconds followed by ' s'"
9 h 36 min
